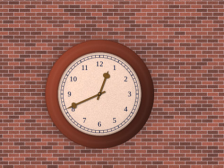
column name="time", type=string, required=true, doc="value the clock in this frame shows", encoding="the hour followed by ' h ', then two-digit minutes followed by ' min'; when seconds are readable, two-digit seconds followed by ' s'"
12 h 41 min
